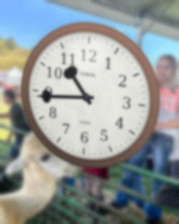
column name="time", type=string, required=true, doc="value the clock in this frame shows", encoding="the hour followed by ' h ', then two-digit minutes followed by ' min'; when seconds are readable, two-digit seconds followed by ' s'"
10 h 44 min
